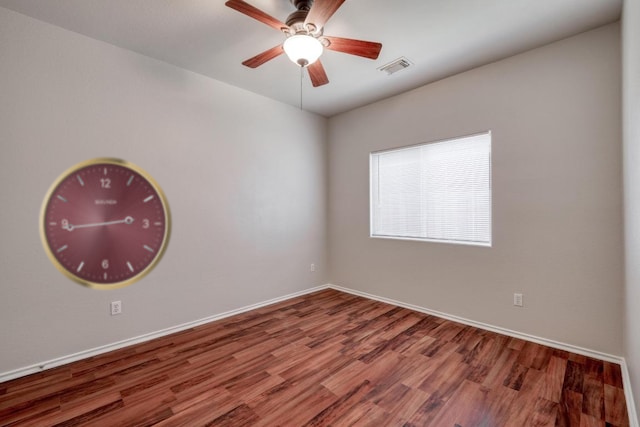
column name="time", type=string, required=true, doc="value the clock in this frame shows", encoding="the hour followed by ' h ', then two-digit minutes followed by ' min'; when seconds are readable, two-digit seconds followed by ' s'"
2 h 44 min
